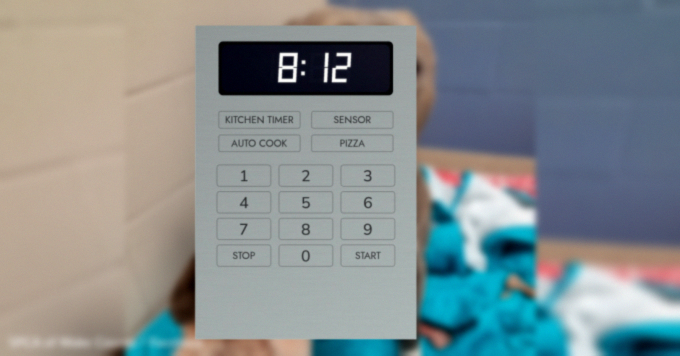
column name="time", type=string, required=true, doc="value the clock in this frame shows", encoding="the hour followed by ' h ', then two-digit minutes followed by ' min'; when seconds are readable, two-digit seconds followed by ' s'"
8 h 12 min
